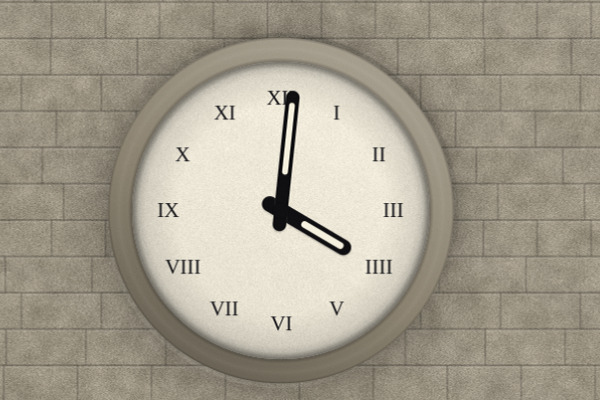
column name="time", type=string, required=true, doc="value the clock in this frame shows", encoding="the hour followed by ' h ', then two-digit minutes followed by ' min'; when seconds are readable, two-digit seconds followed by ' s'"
4 h 01 min
